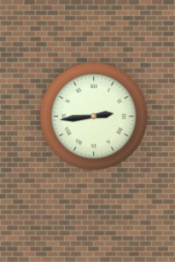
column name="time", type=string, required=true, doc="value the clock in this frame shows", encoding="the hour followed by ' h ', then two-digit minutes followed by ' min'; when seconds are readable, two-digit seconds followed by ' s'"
2 h 44 min
